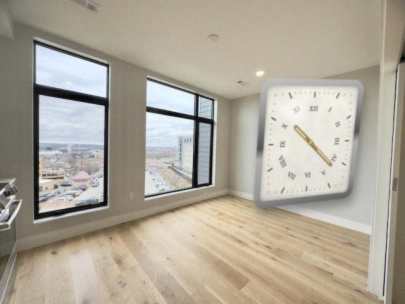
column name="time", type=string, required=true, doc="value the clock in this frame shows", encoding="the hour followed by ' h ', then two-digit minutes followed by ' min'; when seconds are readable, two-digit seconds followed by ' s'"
10 h 22 min
